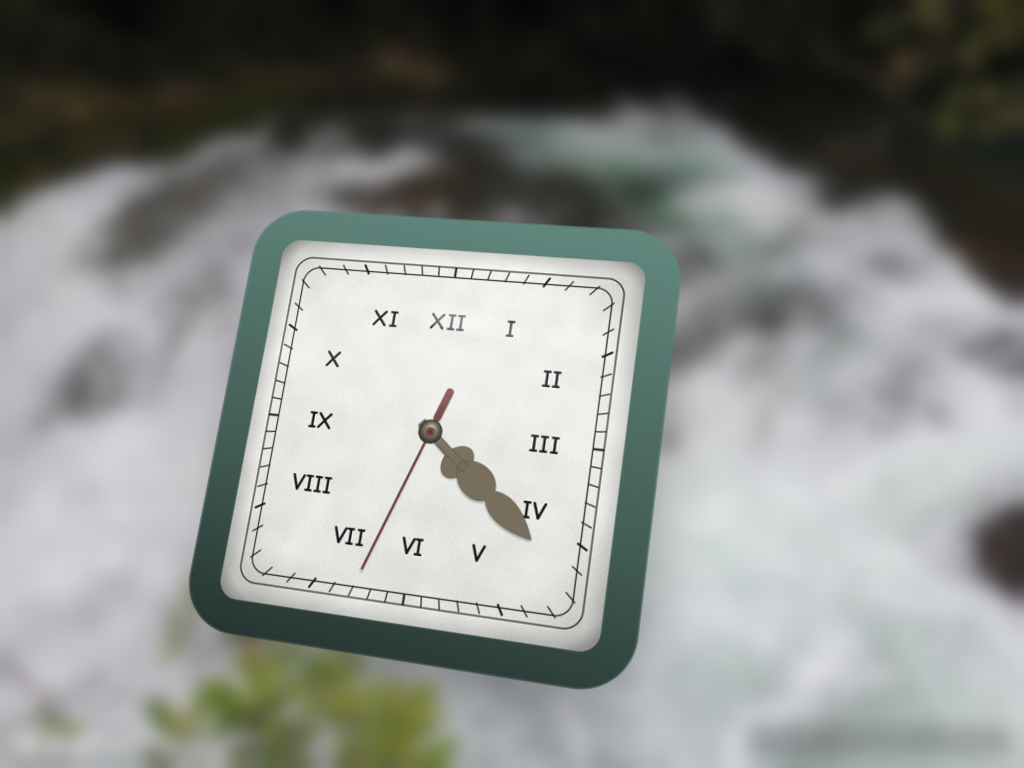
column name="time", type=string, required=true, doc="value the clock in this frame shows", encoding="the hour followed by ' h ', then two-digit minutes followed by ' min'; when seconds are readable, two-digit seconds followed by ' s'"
4 h 21 min 33 s
